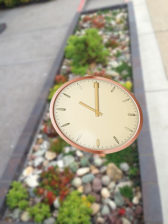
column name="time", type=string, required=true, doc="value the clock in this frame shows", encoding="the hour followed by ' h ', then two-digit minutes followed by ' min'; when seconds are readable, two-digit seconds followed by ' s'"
10 h 00 min
